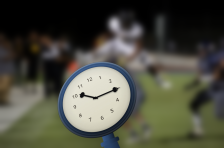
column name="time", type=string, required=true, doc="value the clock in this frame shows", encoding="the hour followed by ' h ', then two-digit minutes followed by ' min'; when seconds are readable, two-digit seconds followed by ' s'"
10 h 15 min
